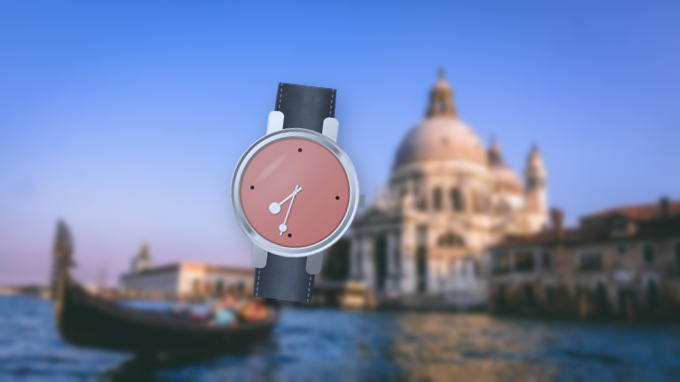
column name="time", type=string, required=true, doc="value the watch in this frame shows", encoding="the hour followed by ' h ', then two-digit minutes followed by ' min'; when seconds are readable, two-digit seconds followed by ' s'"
7 h 32 min
